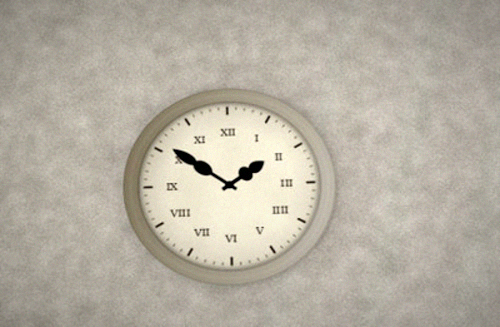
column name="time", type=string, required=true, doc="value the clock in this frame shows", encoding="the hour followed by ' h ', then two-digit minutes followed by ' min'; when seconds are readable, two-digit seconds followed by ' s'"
1 h 51 min
